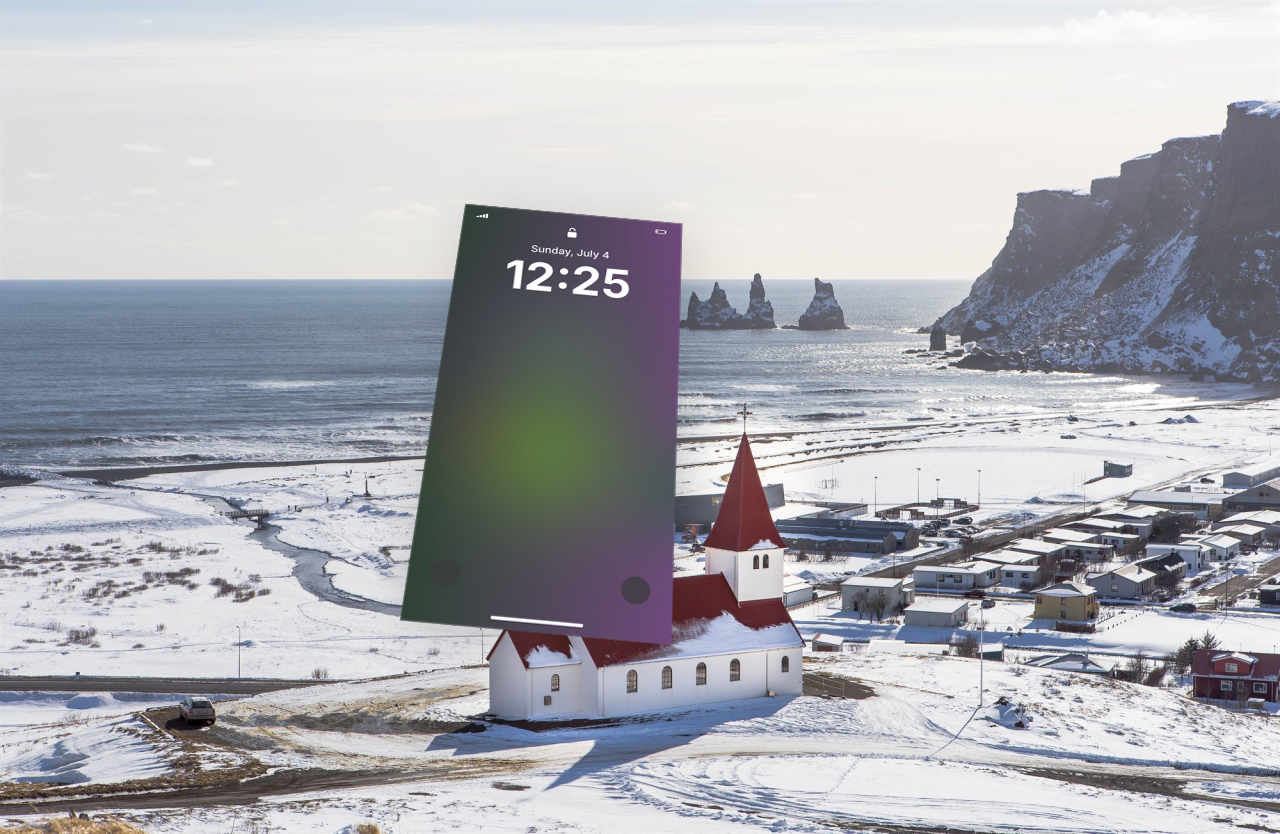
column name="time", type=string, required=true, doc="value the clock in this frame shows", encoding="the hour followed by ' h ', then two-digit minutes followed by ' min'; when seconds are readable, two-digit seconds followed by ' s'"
12 h 25 min
